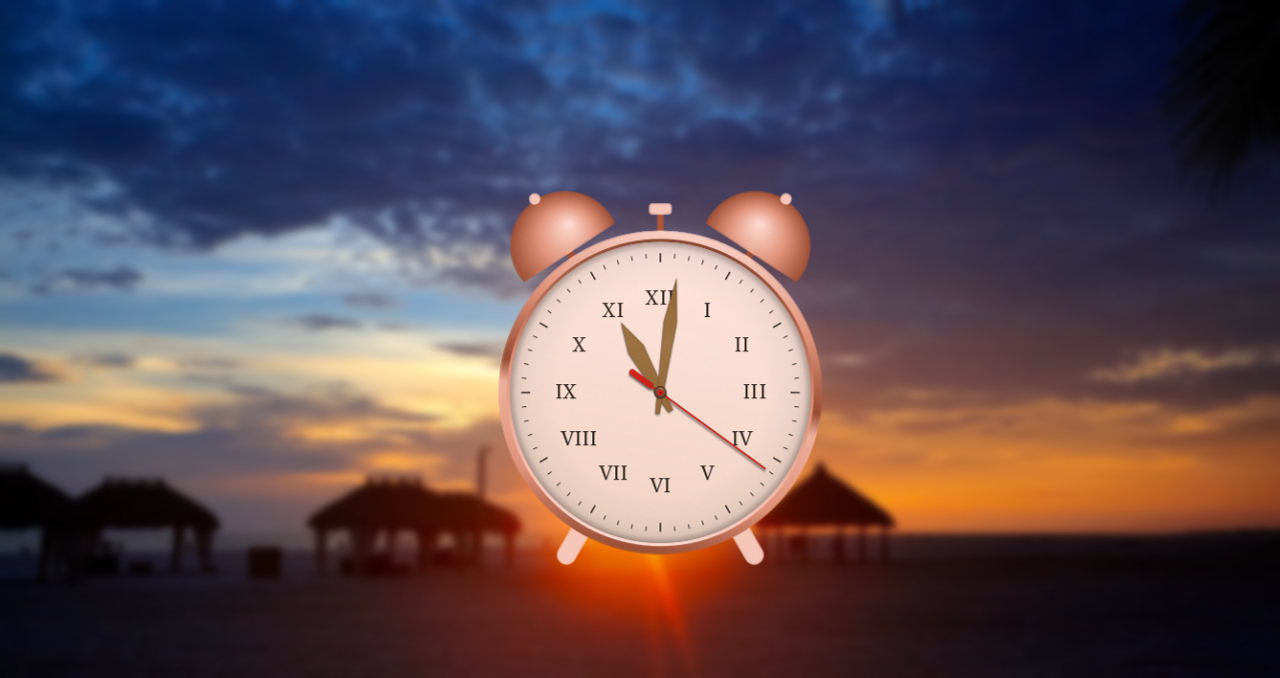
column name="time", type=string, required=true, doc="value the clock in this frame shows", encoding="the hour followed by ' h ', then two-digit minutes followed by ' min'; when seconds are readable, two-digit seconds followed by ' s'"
11 h 01 min 21 s
